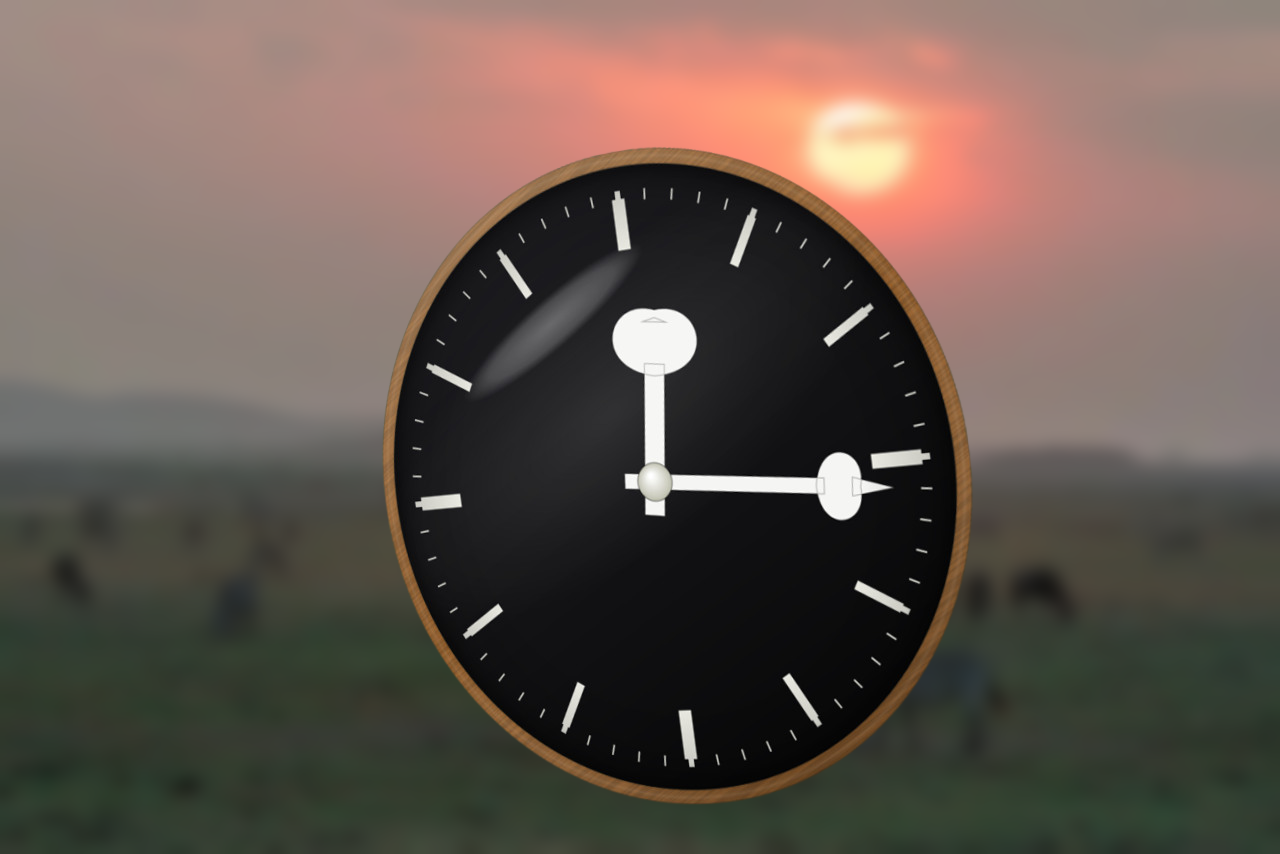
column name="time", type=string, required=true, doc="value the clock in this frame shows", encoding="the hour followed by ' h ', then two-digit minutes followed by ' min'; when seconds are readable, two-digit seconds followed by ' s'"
12 h 16 min
